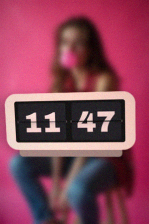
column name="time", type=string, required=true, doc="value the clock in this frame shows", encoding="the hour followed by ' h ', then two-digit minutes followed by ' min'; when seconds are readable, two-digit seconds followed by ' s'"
11 h 47 min
